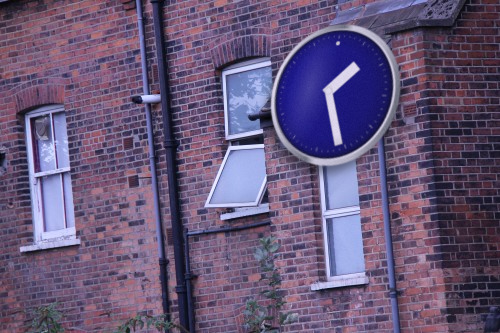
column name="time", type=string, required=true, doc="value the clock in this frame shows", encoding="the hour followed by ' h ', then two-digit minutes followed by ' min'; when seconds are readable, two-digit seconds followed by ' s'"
1 h 26 min
